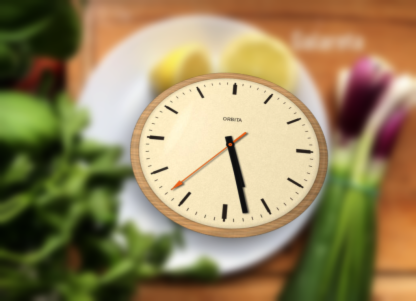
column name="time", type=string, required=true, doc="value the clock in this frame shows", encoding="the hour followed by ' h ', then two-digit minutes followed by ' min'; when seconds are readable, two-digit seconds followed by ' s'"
5 h 27 min 37 s
